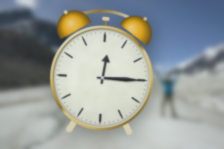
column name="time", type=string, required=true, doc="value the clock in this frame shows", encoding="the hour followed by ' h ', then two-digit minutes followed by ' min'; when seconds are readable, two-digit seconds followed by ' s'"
12 h 15 min
